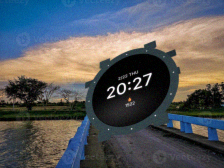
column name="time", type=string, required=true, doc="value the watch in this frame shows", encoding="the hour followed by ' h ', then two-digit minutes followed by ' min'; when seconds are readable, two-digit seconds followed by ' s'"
20 h 27 min
